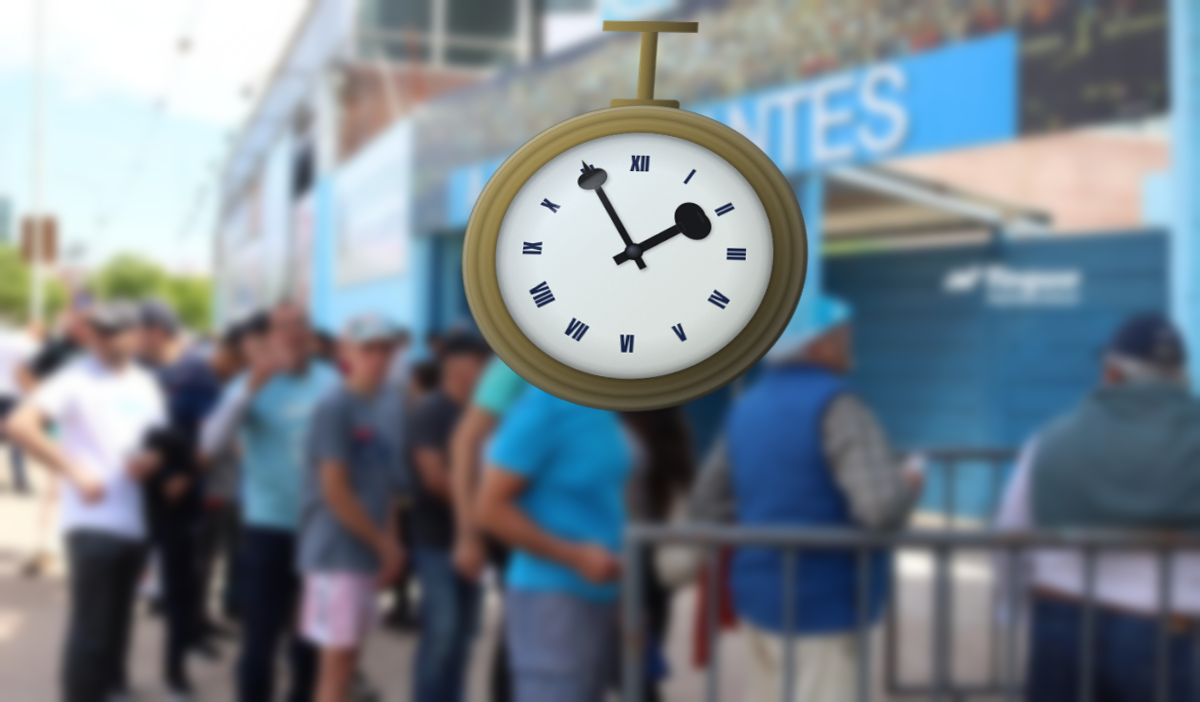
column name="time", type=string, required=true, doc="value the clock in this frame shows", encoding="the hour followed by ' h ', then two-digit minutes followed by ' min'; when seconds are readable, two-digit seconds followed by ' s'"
1 h 55 min
